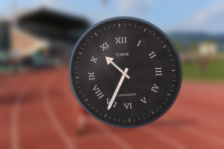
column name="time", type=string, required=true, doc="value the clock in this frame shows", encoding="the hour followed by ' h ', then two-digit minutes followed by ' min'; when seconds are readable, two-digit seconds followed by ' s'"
10 h 35 min
